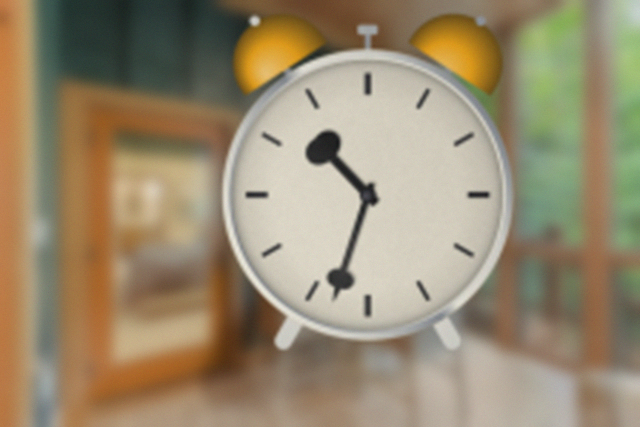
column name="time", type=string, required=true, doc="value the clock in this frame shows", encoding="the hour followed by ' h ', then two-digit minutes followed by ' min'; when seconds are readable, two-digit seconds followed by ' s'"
10 h 33 min
